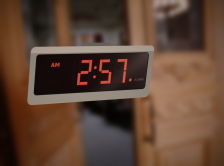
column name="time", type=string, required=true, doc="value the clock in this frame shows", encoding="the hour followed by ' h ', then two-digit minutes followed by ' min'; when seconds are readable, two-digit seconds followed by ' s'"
2 h 57 min
